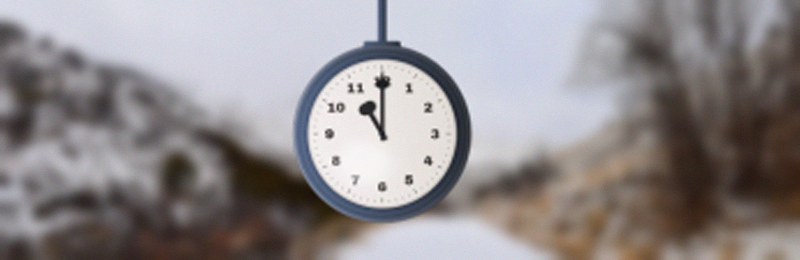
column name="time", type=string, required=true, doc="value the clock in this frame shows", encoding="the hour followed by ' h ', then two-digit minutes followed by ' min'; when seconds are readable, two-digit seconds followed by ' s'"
11 h 00 min
